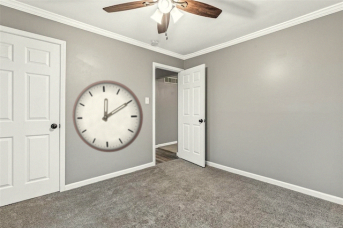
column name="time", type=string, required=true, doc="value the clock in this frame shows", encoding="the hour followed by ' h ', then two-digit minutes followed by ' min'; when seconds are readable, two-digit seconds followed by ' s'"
12 h 10 min
